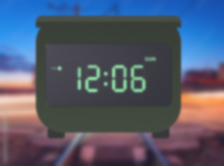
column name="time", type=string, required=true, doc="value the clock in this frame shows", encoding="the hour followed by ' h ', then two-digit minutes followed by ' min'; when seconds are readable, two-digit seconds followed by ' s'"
12 h 06 min
